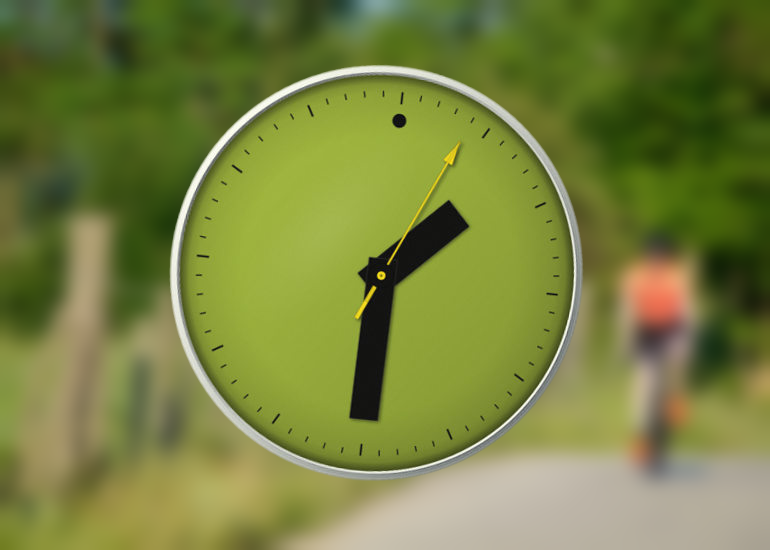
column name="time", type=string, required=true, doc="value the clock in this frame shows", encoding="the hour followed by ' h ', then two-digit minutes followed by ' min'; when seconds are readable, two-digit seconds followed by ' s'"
1 h 30 min 04 s
